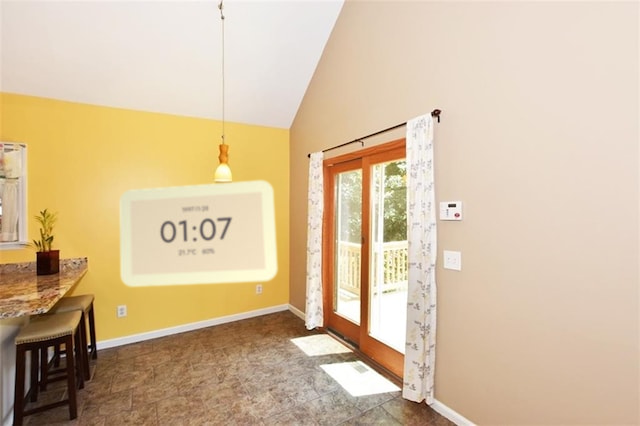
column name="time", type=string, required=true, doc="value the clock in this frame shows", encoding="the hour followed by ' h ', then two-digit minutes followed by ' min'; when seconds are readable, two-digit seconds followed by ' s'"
1 h 07 min
